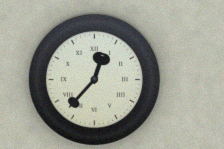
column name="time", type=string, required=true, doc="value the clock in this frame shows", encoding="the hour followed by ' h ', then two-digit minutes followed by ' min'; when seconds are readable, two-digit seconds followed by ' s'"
12 h 37 min
